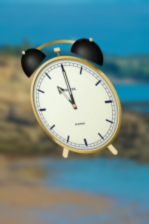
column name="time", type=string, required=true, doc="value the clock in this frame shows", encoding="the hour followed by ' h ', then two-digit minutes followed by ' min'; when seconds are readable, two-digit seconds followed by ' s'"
11 h 00 min
